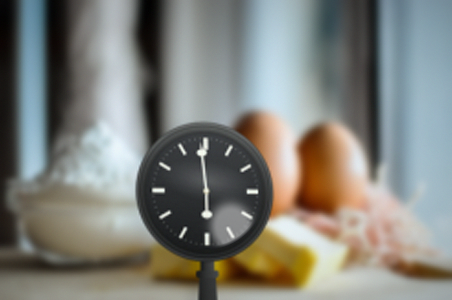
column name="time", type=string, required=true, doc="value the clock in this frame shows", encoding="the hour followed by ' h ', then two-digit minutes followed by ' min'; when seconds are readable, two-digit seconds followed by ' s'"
5 h 59 min
